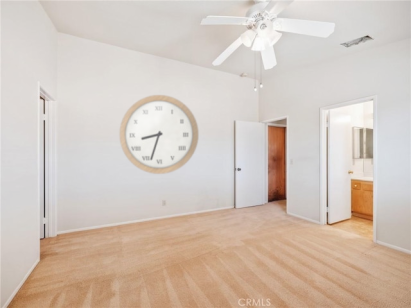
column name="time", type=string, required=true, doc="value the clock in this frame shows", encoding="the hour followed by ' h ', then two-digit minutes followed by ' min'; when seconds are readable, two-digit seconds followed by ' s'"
8 h 33 min
